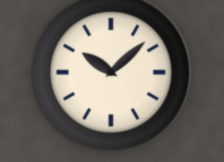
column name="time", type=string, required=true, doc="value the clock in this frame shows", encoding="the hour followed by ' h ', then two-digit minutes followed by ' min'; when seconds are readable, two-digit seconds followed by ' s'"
10 h 08 min
